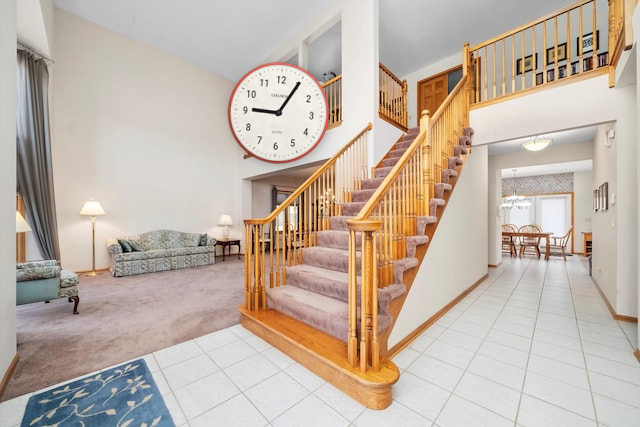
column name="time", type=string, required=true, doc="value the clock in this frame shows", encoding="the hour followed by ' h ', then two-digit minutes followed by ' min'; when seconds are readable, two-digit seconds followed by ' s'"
9 h 05 min
